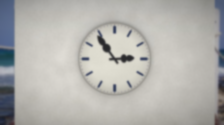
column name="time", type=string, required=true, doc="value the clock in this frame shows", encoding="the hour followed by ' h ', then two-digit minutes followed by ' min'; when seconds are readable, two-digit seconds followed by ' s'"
2 h 54 min
